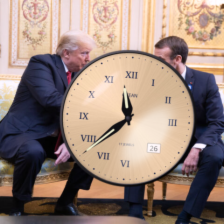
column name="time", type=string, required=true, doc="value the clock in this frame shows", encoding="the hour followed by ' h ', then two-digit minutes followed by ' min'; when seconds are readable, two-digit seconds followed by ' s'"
11 h 38 min
